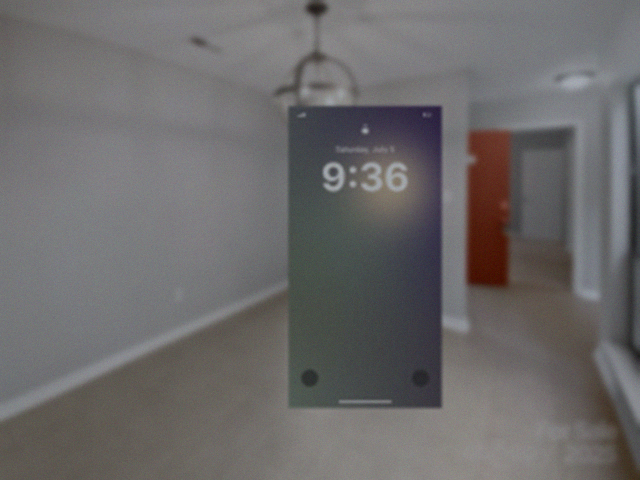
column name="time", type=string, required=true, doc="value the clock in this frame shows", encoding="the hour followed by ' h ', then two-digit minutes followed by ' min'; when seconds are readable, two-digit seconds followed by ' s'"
9 h 36 min
